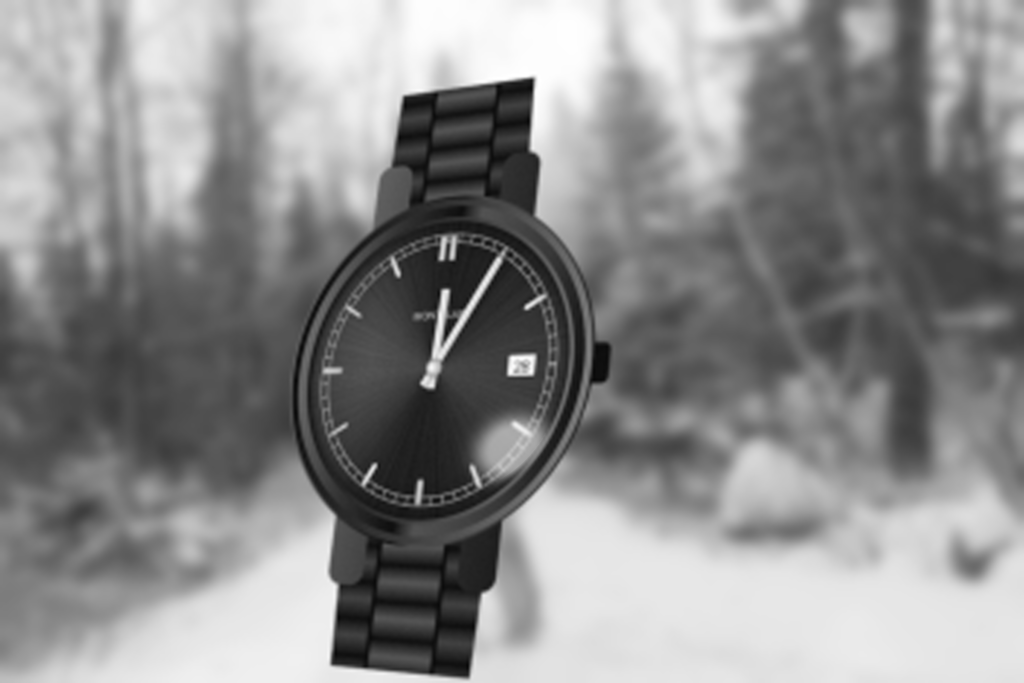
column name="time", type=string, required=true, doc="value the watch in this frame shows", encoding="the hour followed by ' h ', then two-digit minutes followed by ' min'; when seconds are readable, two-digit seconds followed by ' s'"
12 h 05 min
